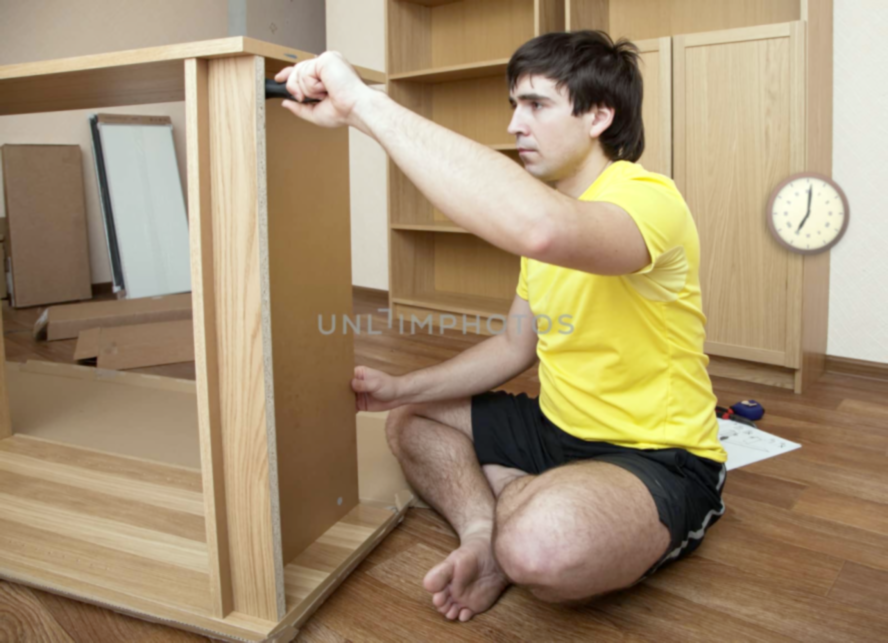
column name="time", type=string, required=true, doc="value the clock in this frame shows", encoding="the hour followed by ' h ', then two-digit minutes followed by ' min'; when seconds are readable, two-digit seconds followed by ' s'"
7 h 01 min
